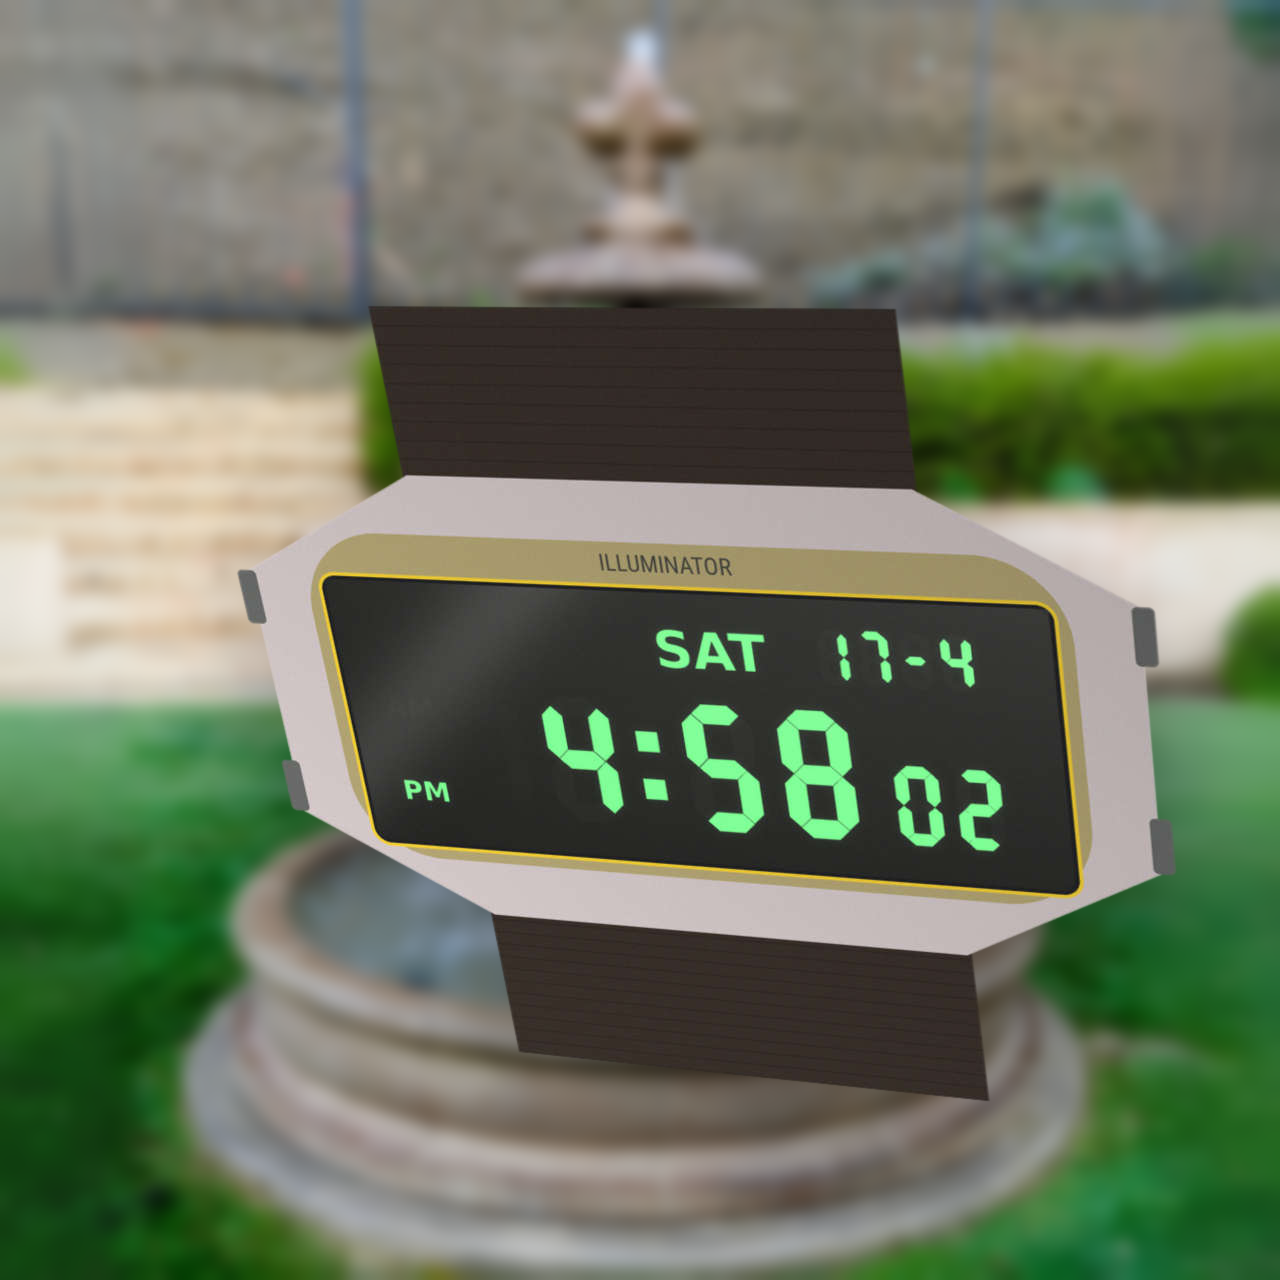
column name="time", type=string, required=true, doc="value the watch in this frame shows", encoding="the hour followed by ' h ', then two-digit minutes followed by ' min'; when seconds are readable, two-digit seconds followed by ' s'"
4 h 58 min 02 s
